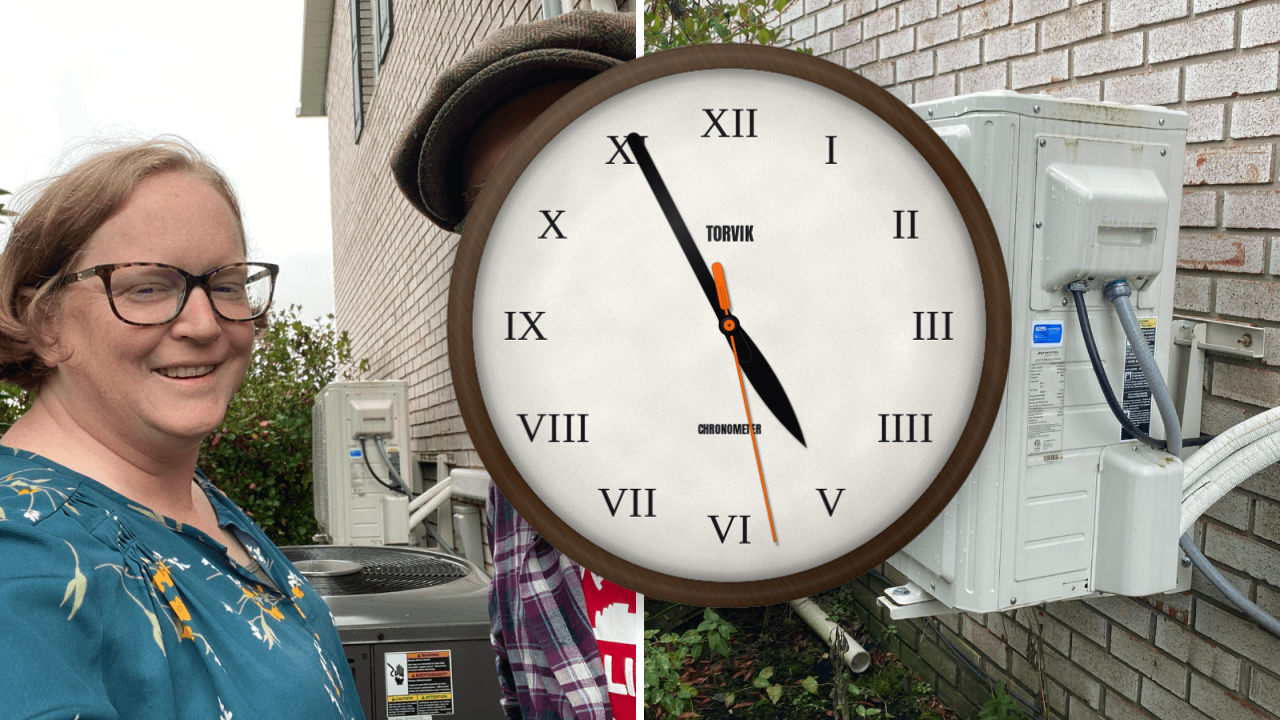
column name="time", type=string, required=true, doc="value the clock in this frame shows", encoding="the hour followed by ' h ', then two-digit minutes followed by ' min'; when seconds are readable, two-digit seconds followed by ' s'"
4 h 55 min 28 s
